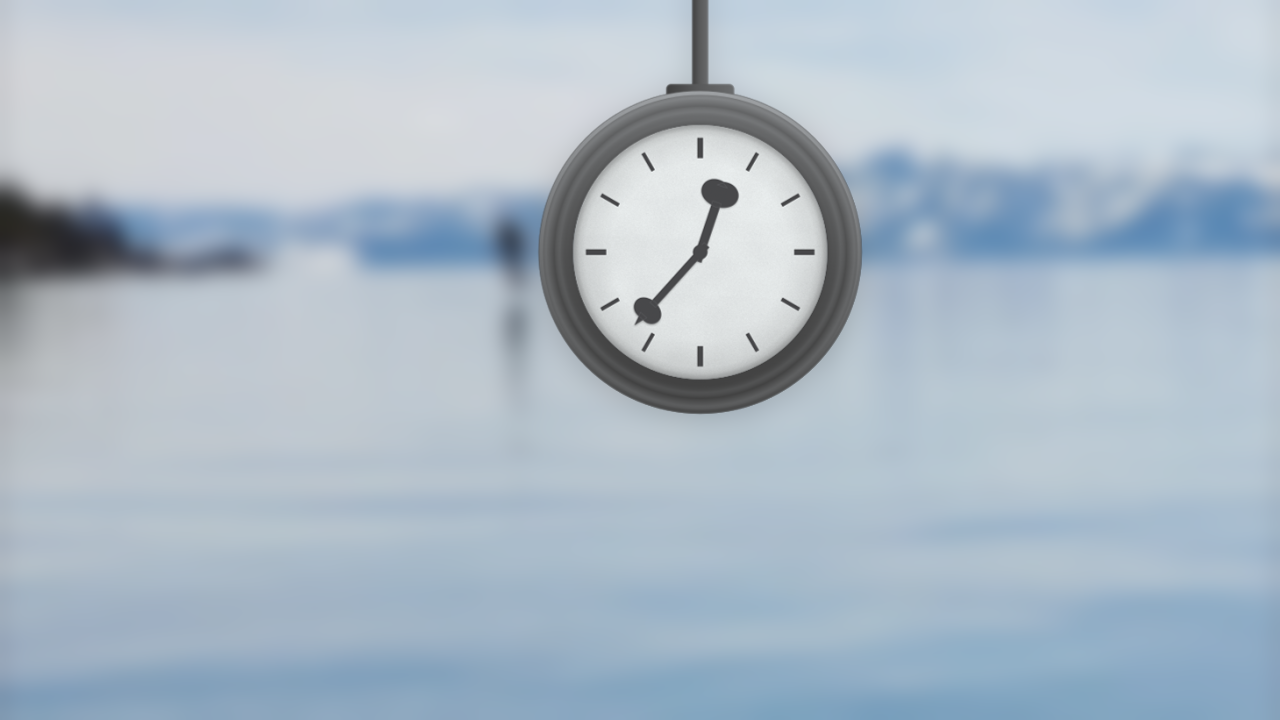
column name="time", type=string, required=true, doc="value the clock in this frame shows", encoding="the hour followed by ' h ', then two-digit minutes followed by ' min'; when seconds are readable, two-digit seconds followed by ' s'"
12 h 37 min
